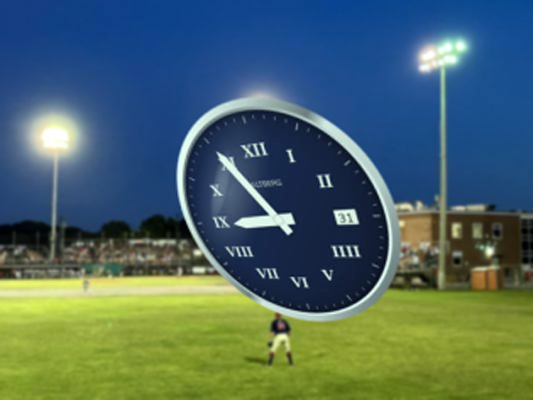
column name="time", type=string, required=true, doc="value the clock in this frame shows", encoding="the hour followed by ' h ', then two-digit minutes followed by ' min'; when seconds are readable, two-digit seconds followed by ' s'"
8 h 55 min
